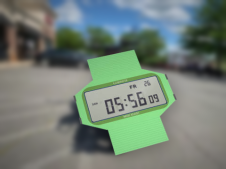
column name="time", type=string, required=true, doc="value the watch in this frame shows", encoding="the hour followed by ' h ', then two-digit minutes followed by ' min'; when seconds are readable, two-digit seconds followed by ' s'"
5 h 56 min 09 s
